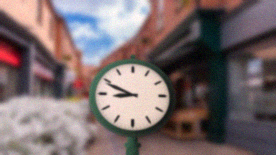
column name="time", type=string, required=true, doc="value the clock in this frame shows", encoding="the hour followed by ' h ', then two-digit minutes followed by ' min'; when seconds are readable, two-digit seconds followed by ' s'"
8 h 49 min
